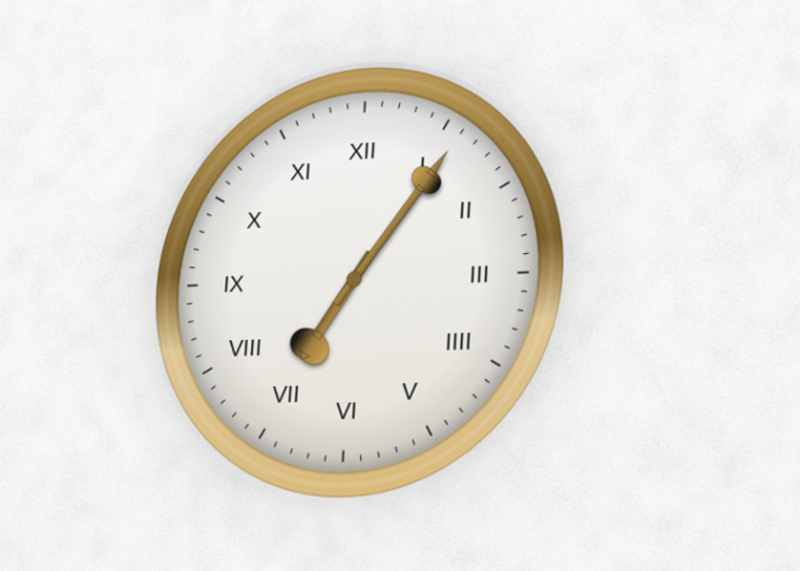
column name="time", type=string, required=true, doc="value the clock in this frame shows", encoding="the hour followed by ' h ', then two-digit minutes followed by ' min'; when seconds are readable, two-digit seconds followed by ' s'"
7 h 06 min
